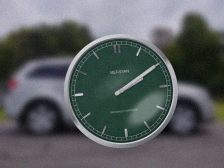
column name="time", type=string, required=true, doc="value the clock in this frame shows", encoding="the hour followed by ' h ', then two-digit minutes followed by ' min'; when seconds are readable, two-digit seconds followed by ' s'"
2 h 10 min
